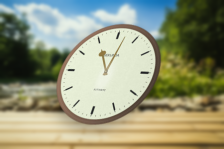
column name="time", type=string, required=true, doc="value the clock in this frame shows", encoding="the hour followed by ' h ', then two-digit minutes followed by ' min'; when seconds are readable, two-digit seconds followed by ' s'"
11 h 02 min
